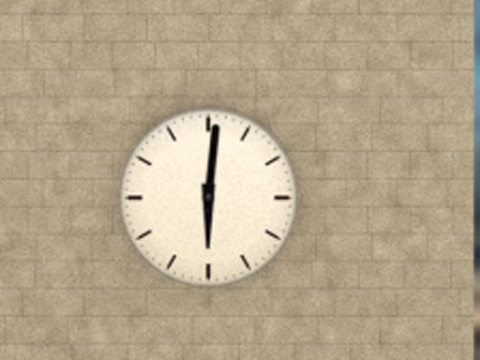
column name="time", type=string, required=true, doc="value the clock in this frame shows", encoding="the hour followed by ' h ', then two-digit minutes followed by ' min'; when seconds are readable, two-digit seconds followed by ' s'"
6 h 01 min
